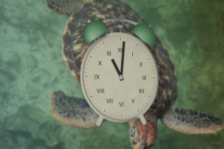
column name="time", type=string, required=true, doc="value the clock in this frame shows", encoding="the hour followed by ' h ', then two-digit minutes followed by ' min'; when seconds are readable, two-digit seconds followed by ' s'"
11 h 01 min
